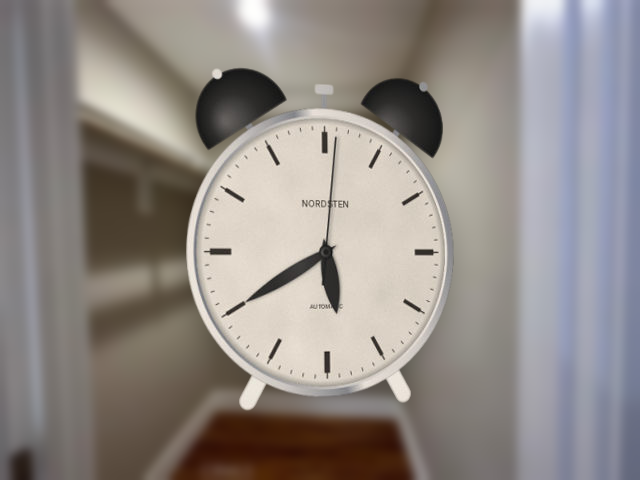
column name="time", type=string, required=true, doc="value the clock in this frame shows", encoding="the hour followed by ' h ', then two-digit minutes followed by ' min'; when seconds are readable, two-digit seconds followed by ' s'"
5 h 40 min 01 s
